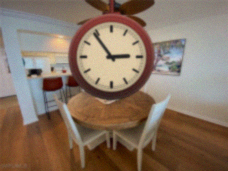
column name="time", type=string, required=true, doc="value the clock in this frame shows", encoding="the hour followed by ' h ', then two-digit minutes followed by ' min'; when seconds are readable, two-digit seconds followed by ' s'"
2 h 54 min
